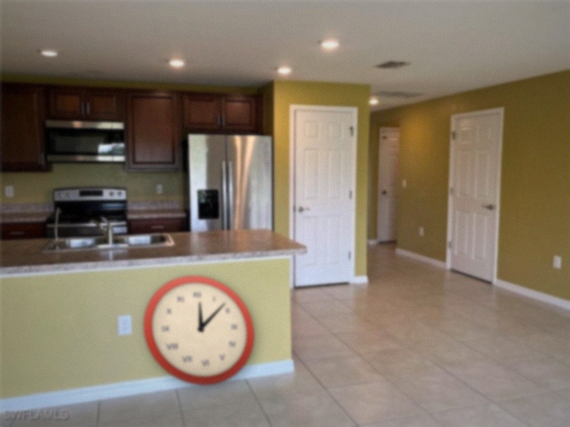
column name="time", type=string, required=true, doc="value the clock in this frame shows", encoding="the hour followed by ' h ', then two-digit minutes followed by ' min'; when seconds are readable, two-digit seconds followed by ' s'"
12 h 08 min
